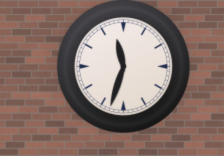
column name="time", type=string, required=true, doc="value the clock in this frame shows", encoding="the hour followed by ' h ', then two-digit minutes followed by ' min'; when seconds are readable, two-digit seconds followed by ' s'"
11 h 33 min
